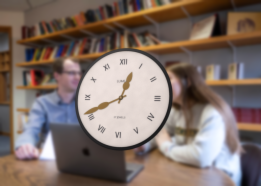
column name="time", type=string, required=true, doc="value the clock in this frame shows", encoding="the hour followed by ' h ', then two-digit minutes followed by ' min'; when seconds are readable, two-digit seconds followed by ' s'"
12 h 41 min
